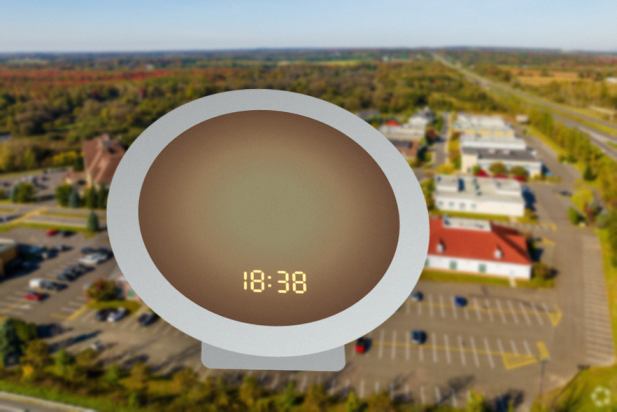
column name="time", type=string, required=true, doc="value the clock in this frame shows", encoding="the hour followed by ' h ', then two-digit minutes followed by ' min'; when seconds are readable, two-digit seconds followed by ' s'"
18 h 38 min
